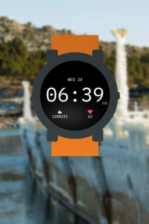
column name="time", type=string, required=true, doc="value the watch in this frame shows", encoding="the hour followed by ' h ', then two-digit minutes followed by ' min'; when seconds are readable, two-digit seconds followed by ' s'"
6 h 39 min
